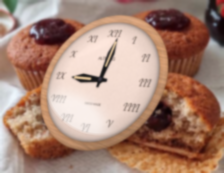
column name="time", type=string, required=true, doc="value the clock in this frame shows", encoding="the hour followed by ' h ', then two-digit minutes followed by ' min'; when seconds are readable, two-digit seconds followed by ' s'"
9 h 01 min
